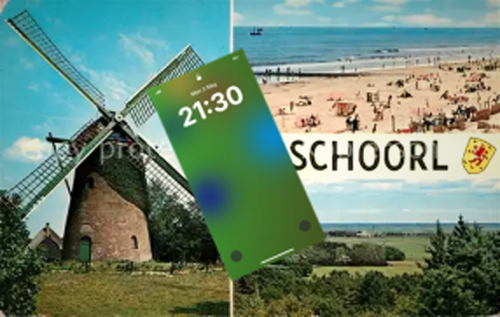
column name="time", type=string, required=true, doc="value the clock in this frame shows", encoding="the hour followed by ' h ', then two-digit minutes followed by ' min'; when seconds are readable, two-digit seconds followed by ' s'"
21 h 30 min
